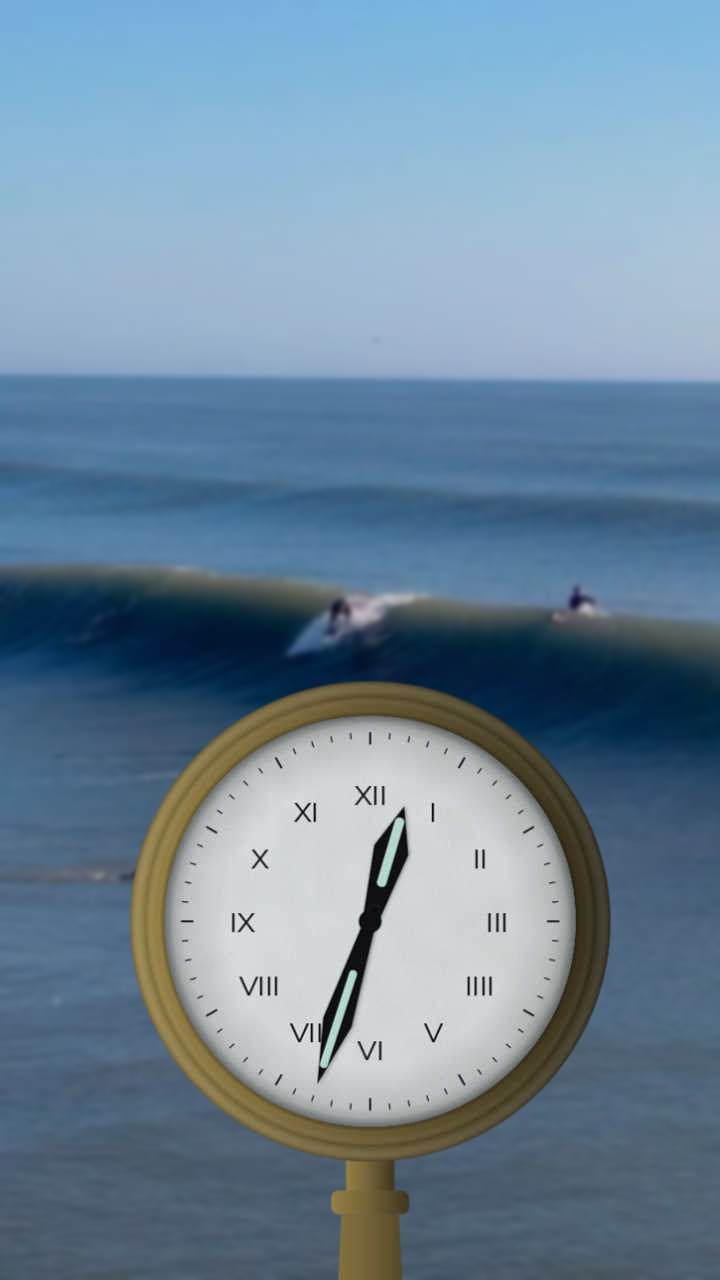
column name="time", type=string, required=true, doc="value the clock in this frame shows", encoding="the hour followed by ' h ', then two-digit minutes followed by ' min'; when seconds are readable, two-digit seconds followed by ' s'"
12 h 33 min
